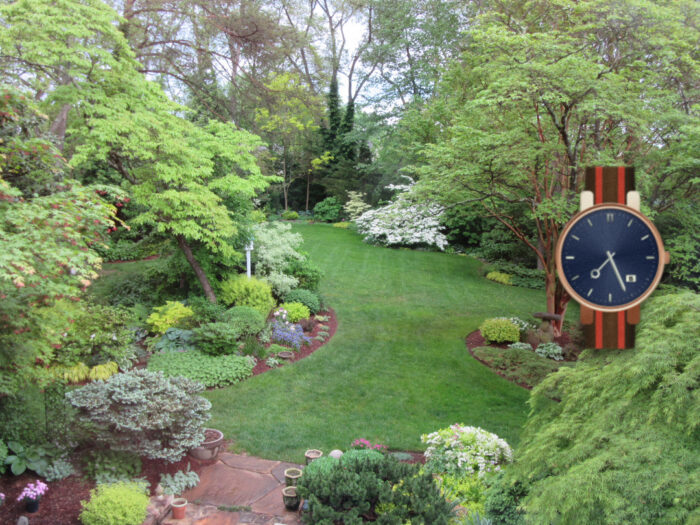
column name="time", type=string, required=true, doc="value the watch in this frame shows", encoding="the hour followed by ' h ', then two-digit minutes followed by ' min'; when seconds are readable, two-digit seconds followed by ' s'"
7 h 26 min
